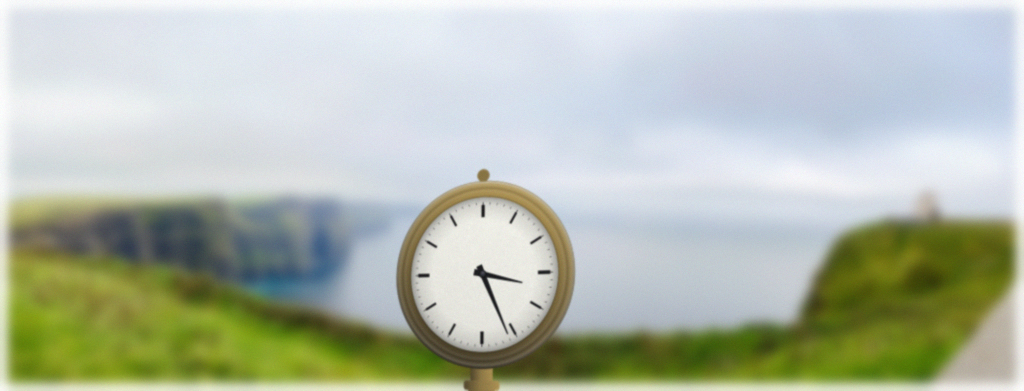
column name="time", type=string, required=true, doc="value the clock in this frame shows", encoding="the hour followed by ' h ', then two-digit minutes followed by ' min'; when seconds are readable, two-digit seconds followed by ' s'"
3 h 26 min
